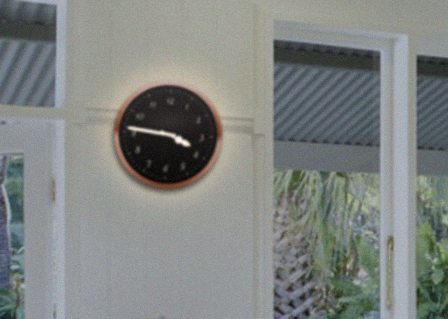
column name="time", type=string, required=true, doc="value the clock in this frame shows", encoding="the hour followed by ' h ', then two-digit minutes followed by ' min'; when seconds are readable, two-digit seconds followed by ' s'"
3 h 46 min
